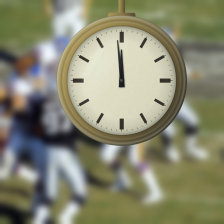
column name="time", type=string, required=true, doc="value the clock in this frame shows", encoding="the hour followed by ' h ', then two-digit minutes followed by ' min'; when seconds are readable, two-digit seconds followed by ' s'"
11 h 59 min
